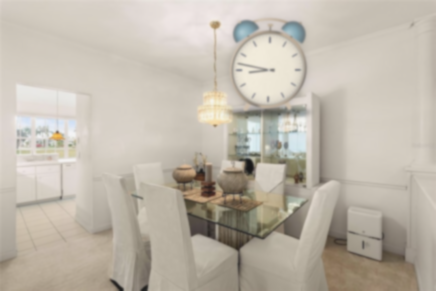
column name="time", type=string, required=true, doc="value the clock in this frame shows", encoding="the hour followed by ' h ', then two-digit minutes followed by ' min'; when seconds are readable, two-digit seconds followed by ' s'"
8 h 47 min
